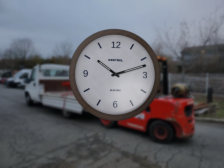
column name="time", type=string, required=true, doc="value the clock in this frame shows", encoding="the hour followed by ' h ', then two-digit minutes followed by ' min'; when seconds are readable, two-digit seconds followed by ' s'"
10 h 12 min
